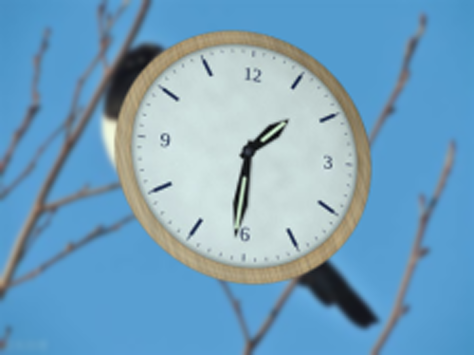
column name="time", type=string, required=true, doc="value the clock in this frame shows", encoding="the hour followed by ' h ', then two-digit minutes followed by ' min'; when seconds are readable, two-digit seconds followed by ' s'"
1 h 31 min
